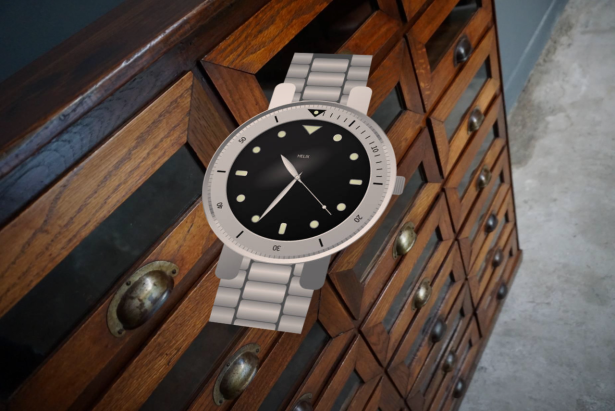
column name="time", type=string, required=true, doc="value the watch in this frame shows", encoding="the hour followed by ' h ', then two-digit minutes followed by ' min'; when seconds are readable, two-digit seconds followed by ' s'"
10 h 34 min 22 s
